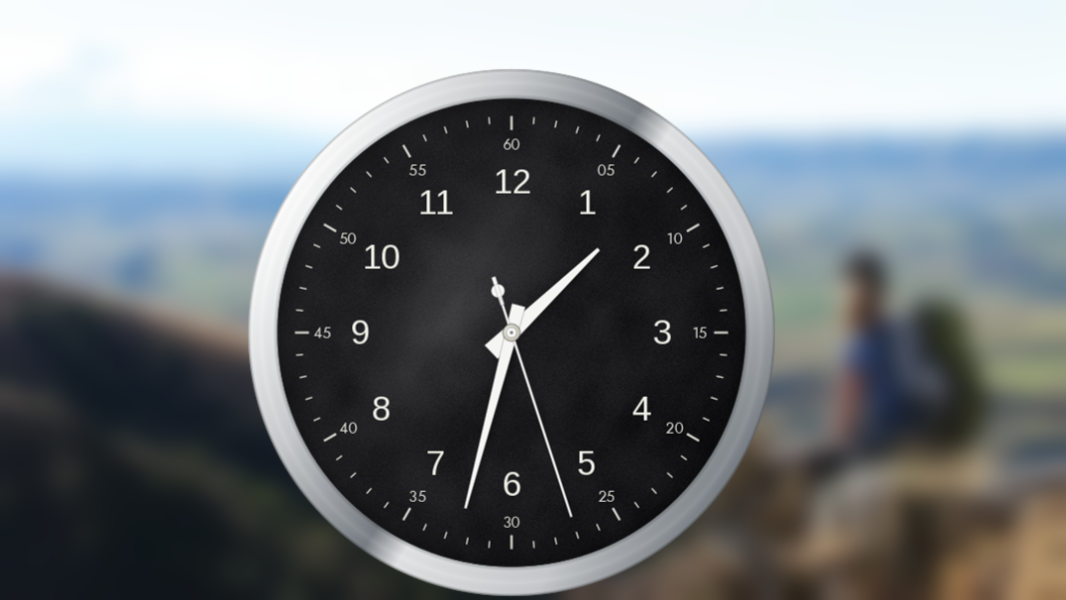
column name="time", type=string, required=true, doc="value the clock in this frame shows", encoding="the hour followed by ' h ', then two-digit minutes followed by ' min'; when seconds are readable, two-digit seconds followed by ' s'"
1 h 32 min 27 s
